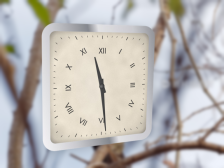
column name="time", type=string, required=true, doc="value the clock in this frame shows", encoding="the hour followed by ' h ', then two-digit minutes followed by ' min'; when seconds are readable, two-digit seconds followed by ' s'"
11 h 29 min
